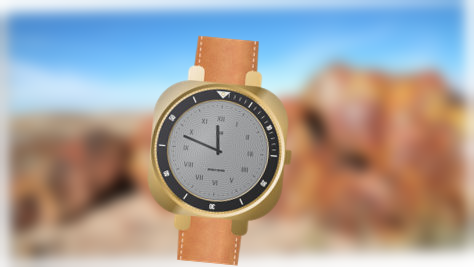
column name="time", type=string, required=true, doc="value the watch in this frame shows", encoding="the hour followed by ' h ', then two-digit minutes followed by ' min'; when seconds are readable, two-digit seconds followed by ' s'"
11 h 48 min
